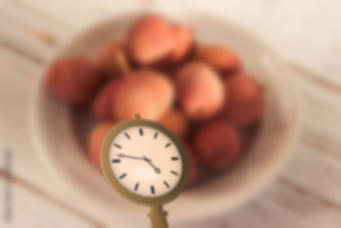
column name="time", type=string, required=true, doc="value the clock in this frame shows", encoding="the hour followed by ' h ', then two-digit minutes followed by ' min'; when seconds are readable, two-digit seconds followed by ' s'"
4 h 47 min
